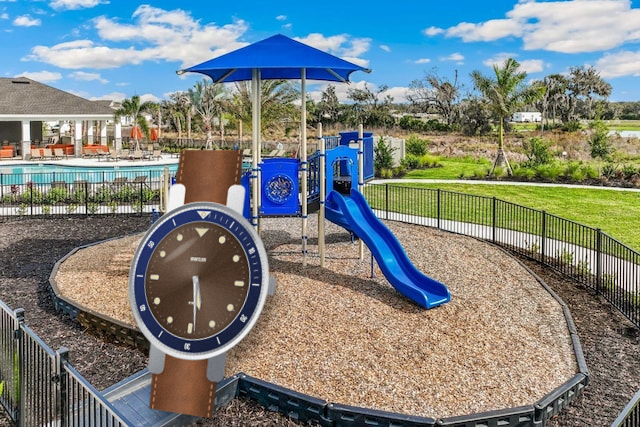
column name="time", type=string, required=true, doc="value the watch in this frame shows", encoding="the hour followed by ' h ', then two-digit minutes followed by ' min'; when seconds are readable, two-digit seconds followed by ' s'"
5 h 29 min
